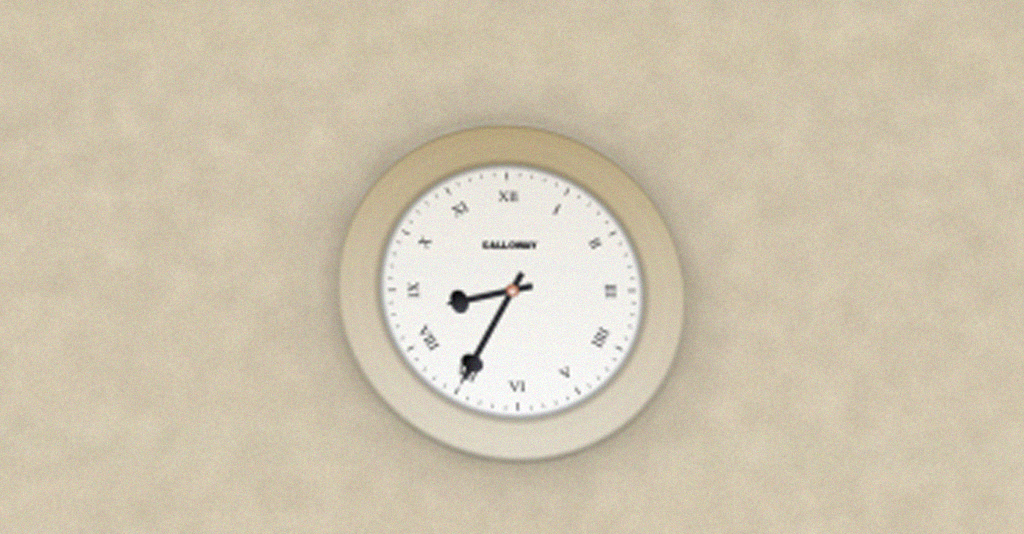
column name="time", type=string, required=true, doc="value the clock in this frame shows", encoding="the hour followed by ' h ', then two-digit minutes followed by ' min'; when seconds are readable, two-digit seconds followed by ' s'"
8 h 35 min
